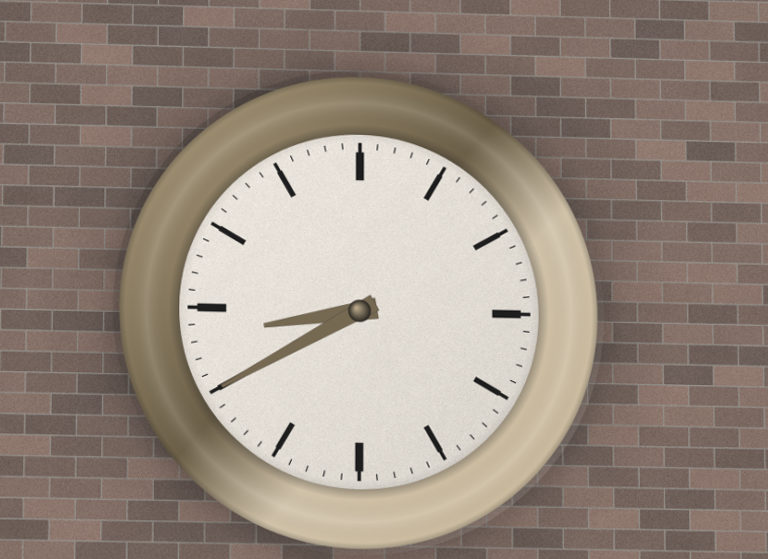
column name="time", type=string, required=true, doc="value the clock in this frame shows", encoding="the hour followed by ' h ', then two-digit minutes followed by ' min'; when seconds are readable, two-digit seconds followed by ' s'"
8 h 40 min
